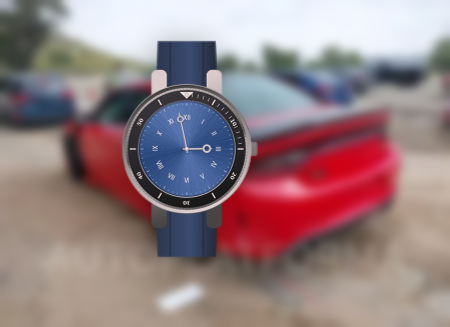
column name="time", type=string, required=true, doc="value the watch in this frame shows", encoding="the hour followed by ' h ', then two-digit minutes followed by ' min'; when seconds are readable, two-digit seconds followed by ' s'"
2 h 58 min
